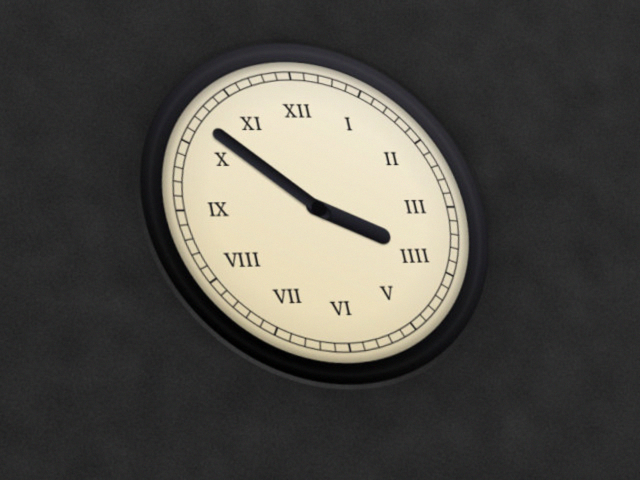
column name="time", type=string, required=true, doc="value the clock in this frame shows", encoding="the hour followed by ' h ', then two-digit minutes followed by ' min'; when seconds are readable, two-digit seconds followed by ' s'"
3 h 52 min
